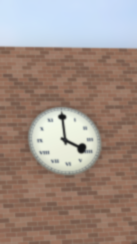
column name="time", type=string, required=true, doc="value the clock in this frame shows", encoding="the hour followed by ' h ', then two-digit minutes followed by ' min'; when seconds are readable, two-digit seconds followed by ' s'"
4 h 00 min
